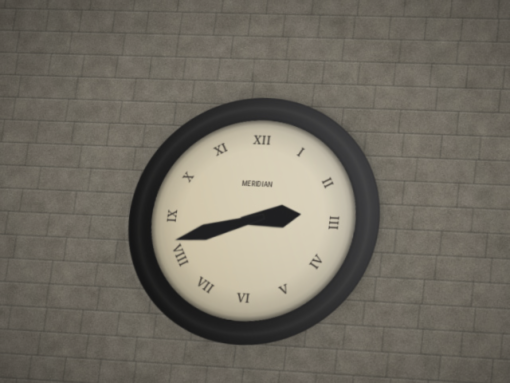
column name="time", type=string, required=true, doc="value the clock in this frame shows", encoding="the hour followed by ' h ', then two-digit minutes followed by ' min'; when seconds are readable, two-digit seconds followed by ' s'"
2 h 42 min
